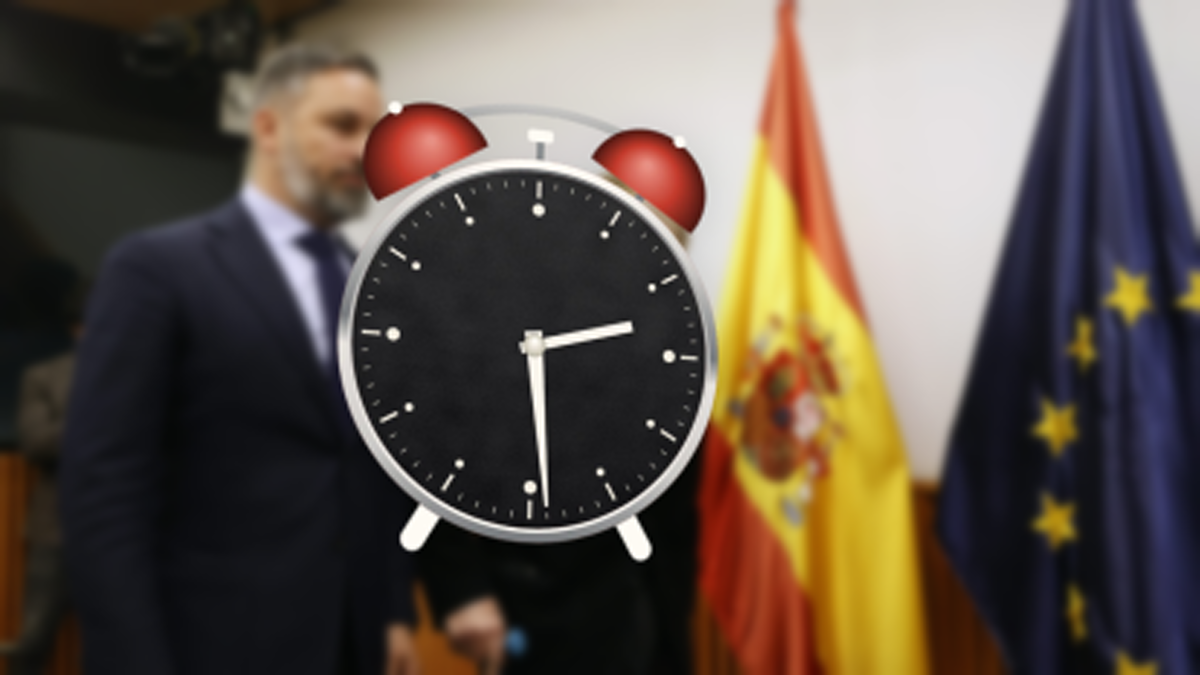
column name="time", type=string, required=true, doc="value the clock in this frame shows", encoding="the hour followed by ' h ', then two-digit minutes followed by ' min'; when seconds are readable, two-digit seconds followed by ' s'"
2 h 29 min
